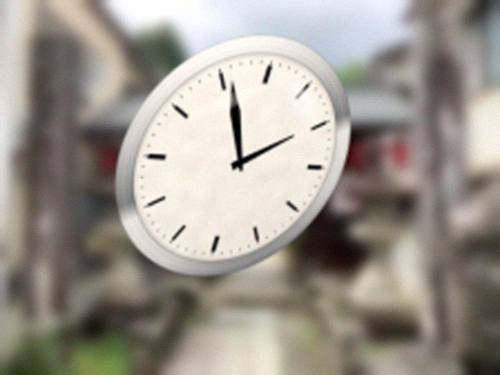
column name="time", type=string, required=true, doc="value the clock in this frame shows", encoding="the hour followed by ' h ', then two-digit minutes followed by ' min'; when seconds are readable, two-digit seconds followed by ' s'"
1 h 56 min
